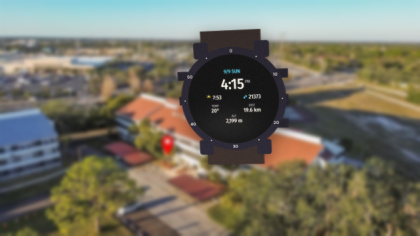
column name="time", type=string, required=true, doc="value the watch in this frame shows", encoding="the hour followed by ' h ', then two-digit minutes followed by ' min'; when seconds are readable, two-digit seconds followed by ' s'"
4 h 15 min
